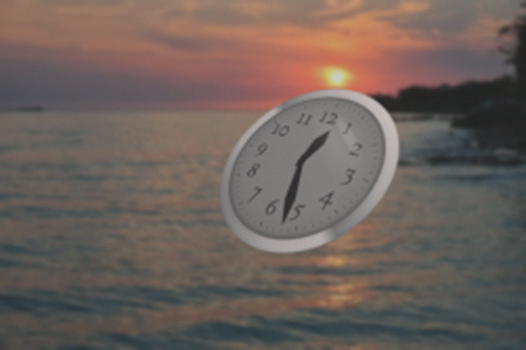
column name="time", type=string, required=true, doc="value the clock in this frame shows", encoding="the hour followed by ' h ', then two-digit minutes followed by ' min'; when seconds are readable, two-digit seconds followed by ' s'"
12 h 27 min
